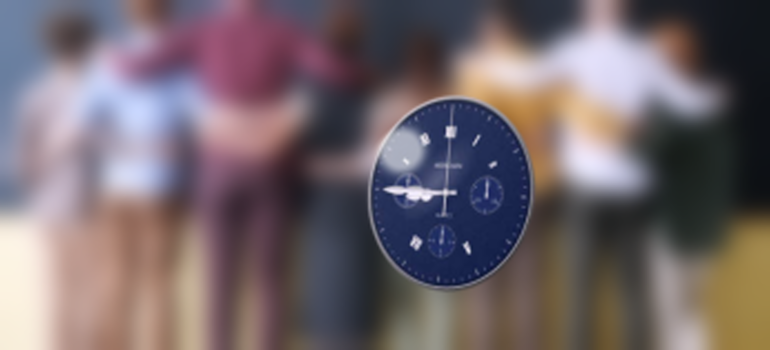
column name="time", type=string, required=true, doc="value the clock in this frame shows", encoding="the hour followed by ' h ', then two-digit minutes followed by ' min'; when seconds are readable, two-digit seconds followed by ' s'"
8 h 45 min
